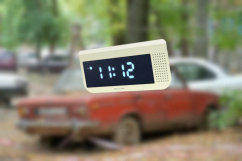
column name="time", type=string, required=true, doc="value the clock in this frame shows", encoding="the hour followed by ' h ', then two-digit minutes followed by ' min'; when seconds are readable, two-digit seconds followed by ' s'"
11 h 12 min
